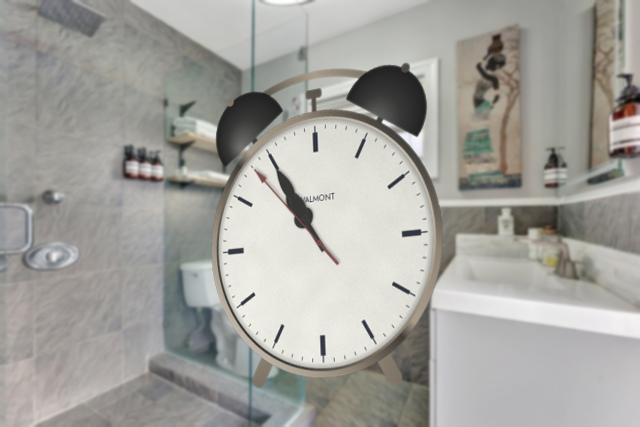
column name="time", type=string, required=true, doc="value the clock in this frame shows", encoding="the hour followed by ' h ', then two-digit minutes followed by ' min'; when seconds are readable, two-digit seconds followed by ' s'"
10 h 54 min 53 s
